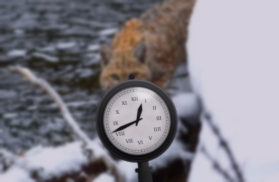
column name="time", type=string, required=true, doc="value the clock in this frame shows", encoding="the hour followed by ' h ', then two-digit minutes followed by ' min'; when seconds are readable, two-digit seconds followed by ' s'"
12 h 42 min
